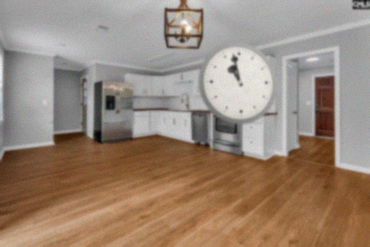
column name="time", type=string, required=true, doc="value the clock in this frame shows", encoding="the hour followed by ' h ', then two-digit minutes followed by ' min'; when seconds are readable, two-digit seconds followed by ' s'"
10 h 58 min
